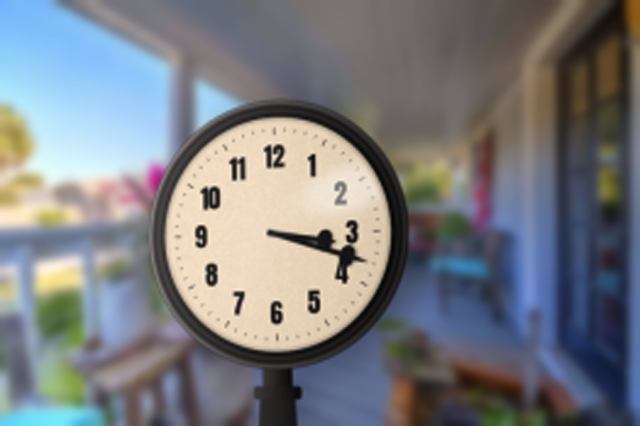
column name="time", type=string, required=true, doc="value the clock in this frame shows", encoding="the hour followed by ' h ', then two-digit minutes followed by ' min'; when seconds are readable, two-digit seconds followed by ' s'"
3 h 18 min
